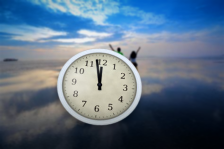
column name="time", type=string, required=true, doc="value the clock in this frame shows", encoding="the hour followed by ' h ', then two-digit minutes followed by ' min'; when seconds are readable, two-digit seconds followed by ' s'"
11 h 58 min
